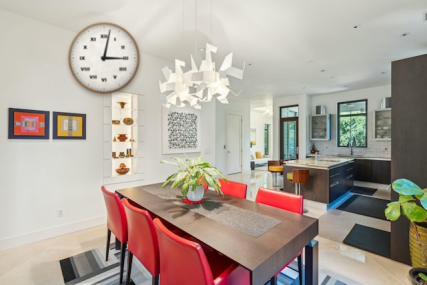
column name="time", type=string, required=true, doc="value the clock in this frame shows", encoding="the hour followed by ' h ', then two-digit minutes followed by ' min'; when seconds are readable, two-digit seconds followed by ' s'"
3 h 02 min
